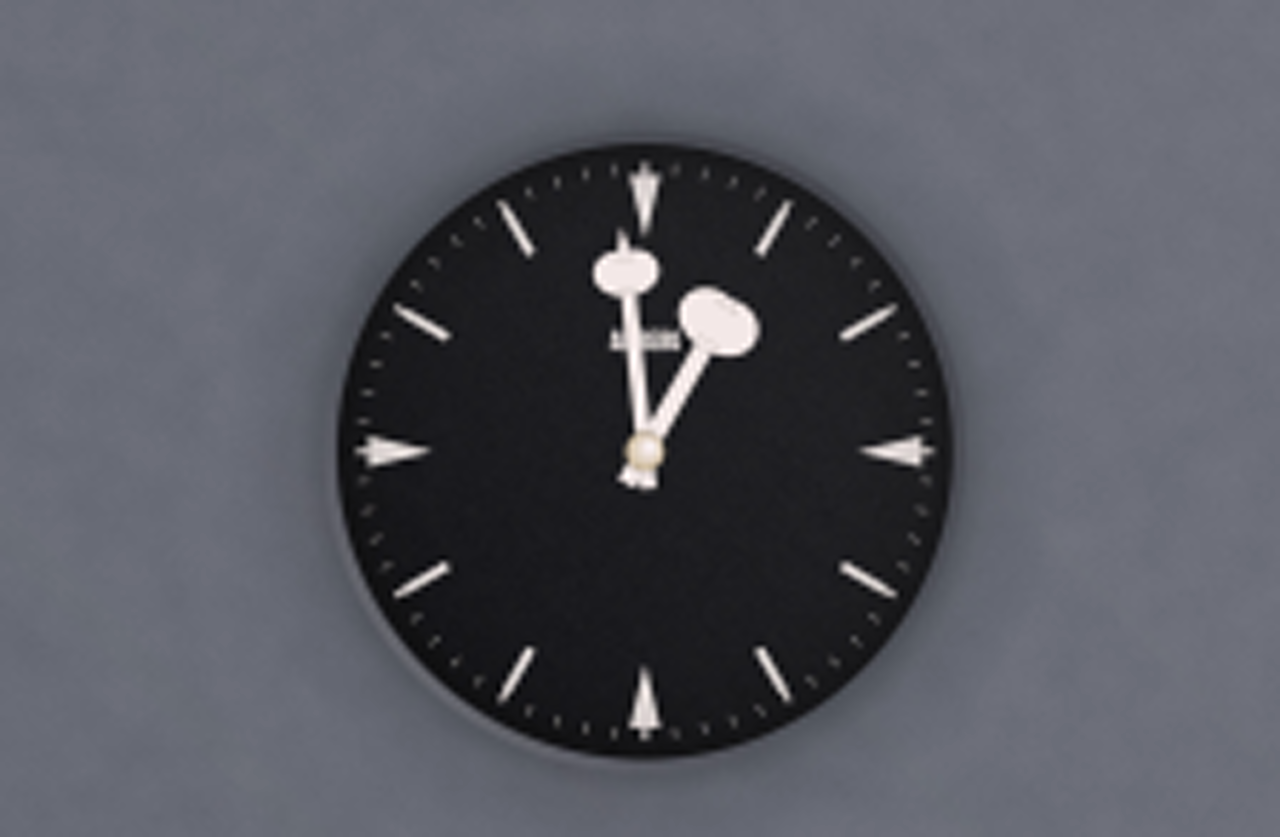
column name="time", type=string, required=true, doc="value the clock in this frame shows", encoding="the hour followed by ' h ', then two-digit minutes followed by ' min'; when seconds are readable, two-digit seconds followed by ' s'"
12 h 59 min
